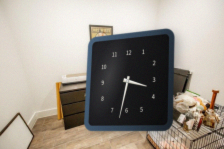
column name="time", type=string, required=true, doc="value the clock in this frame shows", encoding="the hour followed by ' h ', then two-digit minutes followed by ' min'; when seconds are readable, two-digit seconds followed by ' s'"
3 h 32 min
